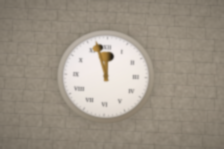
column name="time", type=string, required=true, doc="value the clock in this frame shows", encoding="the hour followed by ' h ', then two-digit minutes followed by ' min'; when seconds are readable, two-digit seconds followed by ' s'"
11 h 57 min
